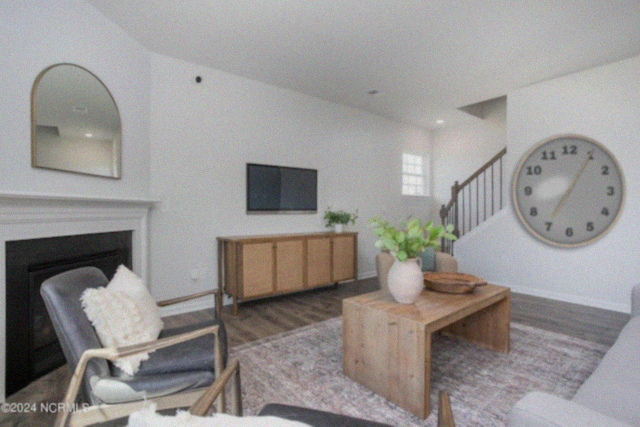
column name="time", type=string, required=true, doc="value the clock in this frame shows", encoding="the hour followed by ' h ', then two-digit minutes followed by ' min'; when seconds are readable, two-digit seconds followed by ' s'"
7 h 05 min
